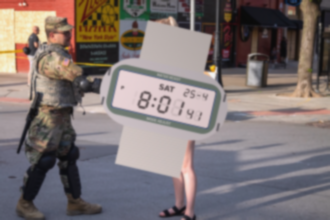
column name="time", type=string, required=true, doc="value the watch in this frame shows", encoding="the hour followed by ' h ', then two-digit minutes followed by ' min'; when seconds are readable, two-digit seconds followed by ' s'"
8 h 01 min 41 s
